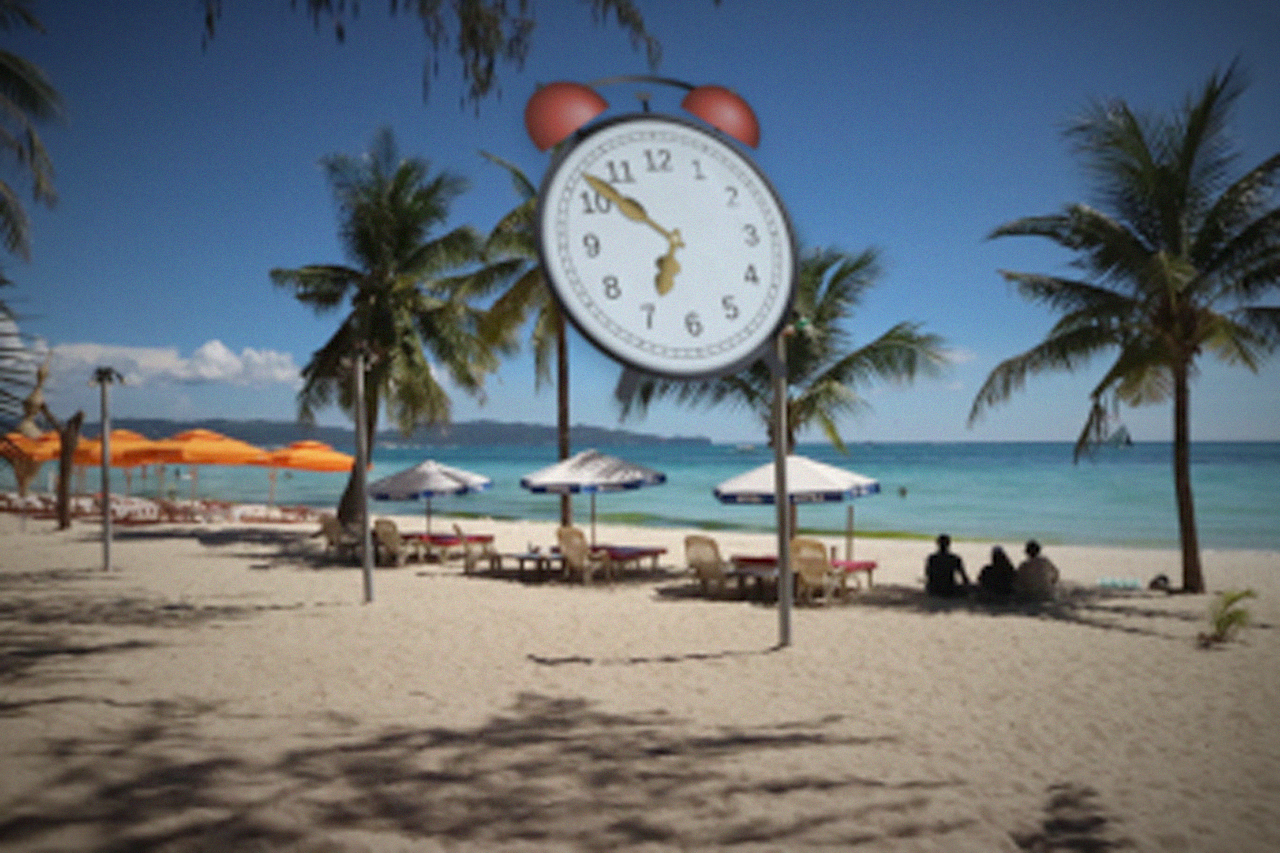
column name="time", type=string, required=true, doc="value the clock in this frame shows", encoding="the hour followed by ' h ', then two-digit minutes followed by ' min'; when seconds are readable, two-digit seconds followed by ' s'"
6 h 52 min
